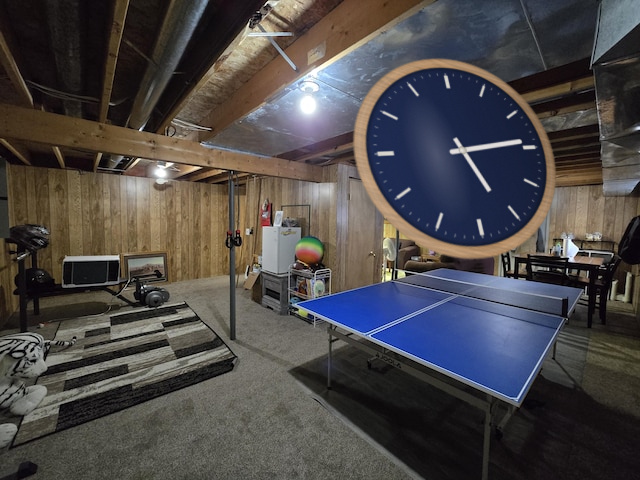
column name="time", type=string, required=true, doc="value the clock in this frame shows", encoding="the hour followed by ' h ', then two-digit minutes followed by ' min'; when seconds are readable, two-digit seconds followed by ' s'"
5 h 14 min
